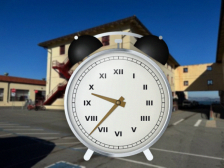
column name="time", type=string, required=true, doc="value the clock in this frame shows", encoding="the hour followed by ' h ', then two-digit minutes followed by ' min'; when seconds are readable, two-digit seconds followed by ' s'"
9 h 37 min
